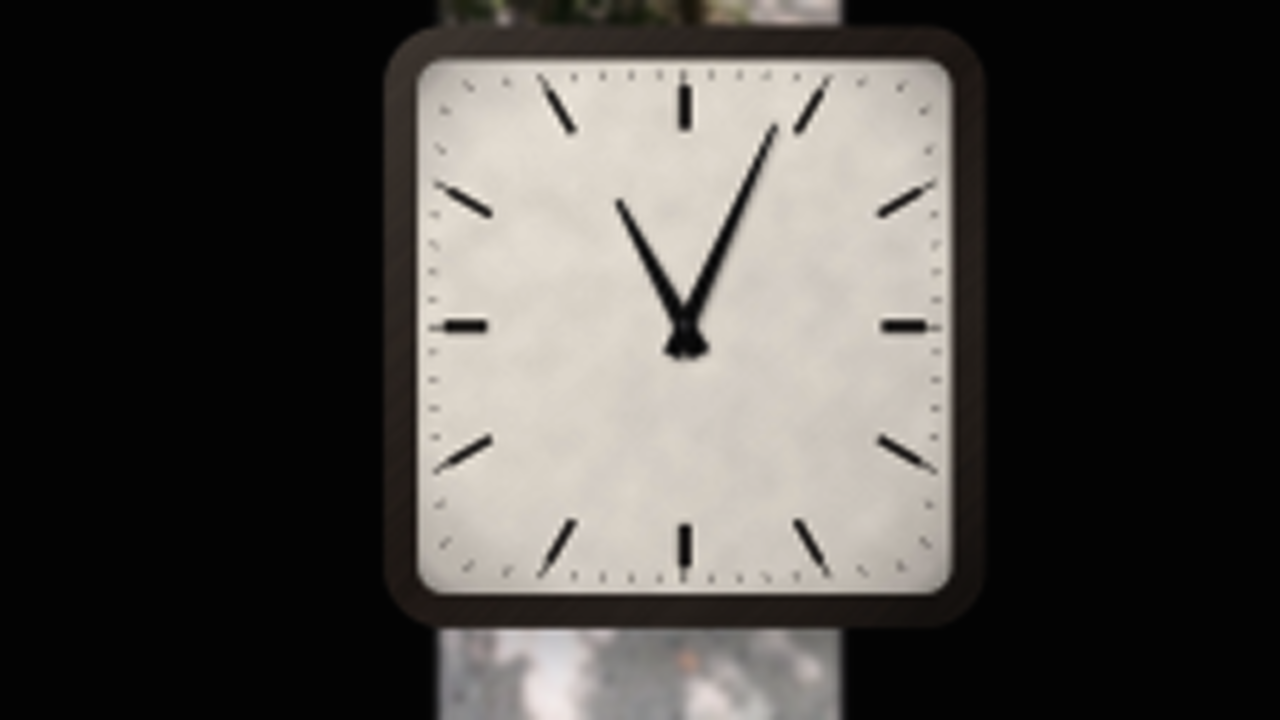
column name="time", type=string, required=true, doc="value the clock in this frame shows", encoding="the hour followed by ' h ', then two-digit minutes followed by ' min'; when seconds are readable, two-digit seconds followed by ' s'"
11 h 04 min
